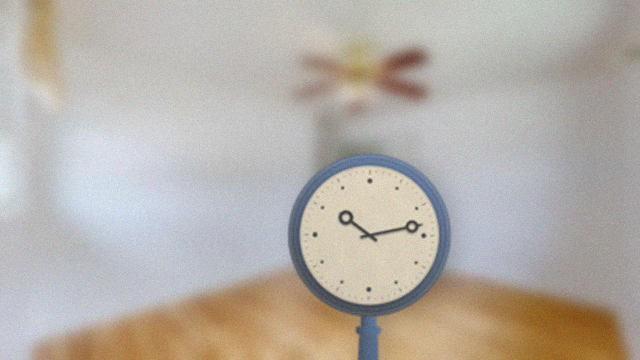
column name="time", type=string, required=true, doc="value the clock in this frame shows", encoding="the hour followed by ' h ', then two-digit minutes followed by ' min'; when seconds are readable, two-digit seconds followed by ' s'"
10 h 13 min
